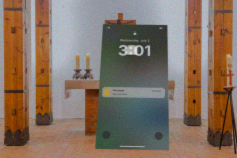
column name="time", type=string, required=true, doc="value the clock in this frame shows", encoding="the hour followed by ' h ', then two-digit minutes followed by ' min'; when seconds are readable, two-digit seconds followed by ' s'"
3 h 01 min
